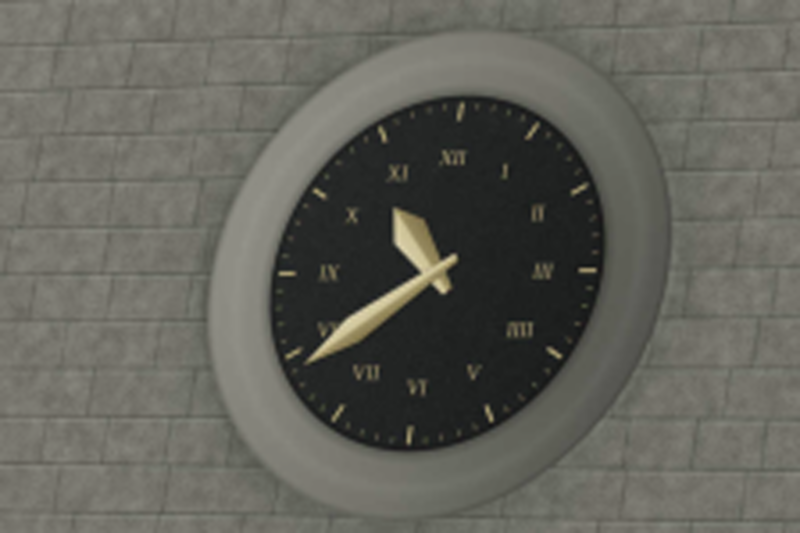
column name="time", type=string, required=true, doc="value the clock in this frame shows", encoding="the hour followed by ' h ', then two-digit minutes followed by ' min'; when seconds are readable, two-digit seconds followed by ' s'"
10 h 39 min
